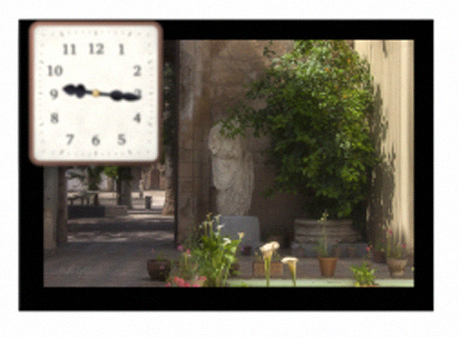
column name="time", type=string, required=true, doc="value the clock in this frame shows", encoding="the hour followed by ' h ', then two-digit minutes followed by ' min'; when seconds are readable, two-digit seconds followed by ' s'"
9 h 16 min
